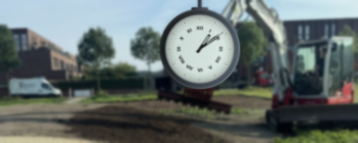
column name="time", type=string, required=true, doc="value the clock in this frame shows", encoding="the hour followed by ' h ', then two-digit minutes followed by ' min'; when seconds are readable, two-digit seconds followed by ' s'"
1 h 09 min
